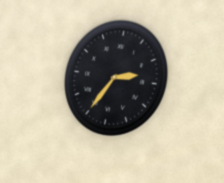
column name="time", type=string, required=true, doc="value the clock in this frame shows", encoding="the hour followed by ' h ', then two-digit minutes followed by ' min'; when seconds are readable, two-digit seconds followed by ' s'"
2 h 35 min
